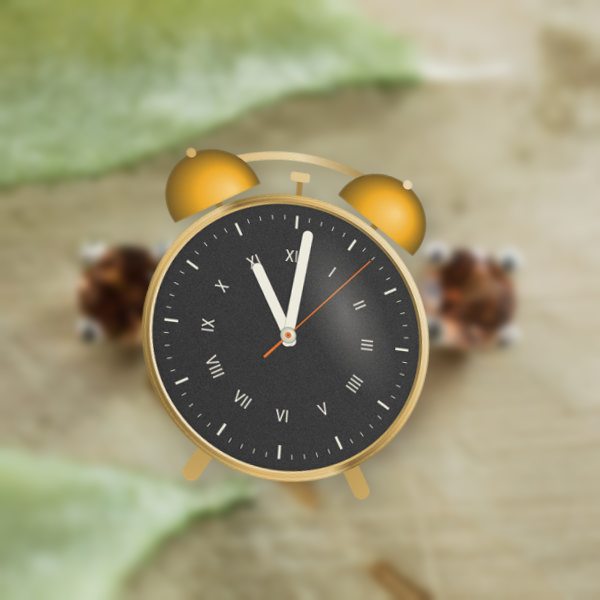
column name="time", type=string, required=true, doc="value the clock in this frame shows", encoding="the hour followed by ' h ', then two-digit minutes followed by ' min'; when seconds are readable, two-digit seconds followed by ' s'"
11 h 01 min 07 s
